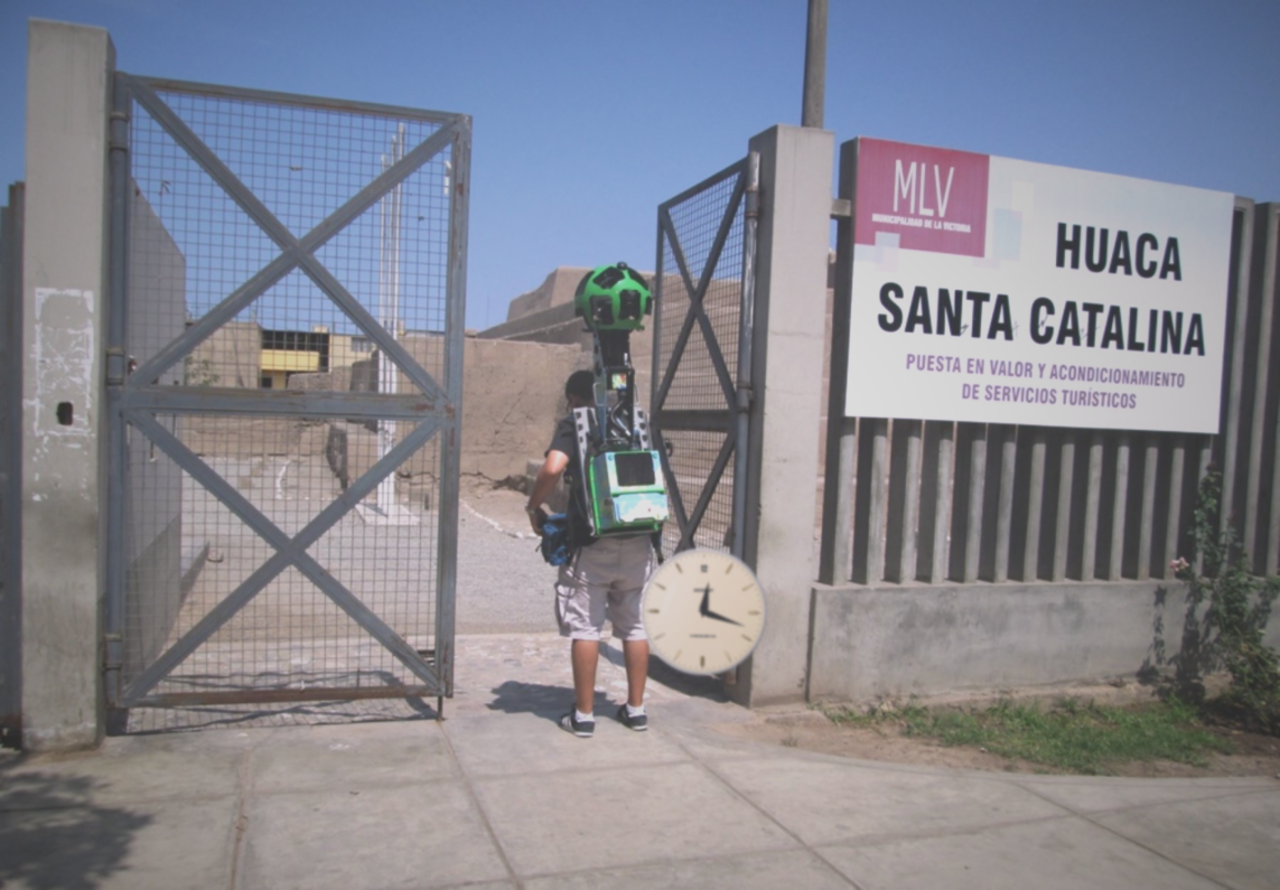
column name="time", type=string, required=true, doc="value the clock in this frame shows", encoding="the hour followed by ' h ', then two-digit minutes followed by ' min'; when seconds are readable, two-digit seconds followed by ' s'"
12 h 18 min
